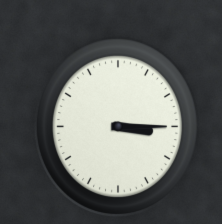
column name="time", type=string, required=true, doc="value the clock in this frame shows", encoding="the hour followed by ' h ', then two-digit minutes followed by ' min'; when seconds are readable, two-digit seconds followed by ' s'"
3 h 15 min
